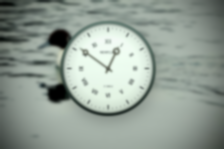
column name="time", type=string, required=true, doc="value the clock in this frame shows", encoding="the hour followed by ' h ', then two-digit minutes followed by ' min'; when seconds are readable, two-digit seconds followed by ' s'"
12 h 51 min
